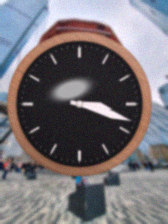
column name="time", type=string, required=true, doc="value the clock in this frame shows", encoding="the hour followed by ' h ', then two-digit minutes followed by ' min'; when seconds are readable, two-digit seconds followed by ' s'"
3 h 18 min
